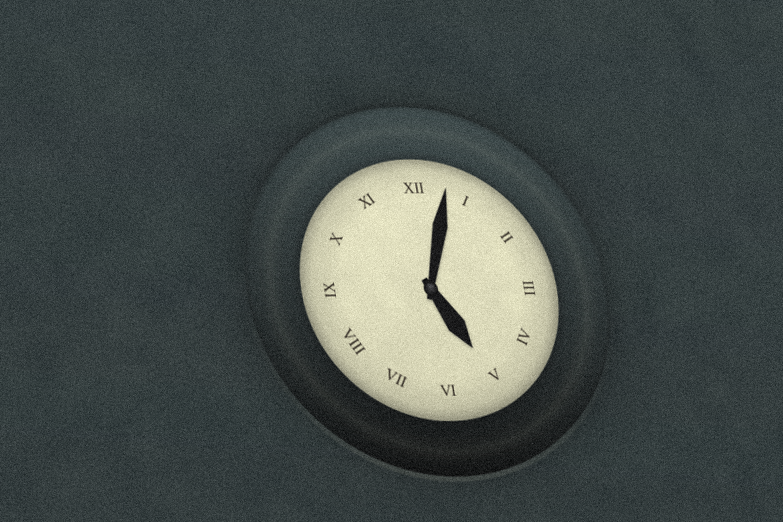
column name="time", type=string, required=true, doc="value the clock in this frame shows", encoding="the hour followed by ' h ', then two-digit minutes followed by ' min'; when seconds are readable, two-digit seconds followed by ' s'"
5 h 03 min
